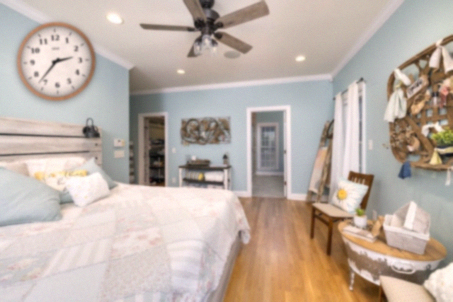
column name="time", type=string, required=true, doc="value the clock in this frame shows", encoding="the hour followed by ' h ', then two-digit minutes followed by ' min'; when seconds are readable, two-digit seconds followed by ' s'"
2 h 37 min
